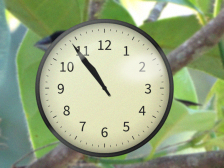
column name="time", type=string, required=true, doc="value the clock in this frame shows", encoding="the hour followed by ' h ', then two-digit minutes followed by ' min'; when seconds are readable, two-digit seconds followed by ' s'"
10 h 54 min
